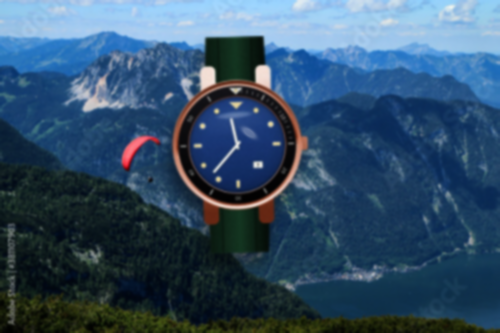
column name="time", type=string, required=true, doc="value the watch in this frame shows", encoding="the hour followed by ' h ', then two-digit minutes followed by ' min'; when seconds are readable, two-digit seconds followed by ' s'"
11 h 37 min
